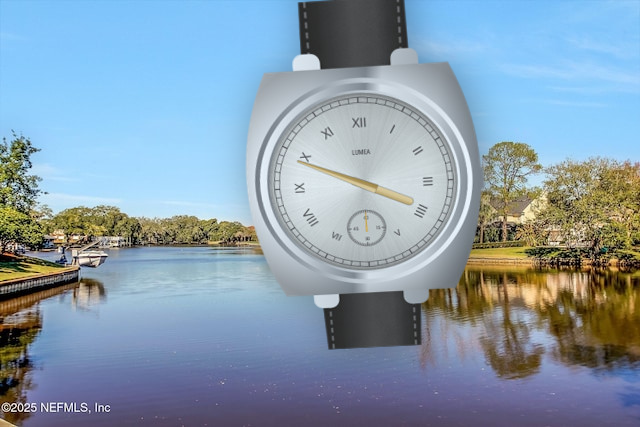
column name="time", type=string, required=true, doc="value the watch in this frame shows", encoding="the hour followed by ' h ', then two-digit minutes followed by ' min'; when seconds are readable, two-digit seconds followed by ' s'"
3 h 49 min
